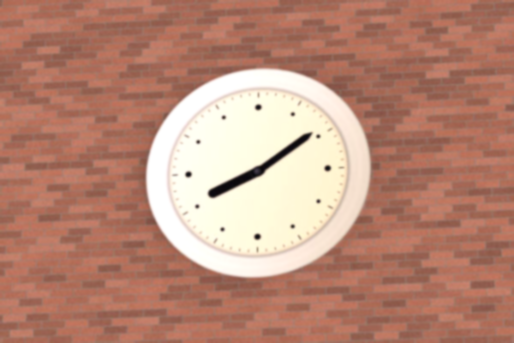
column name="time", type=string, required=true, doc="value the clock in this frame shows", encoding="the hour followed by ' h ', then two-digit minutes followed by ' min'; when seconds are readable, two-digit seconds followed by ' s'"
8 h 09 min
